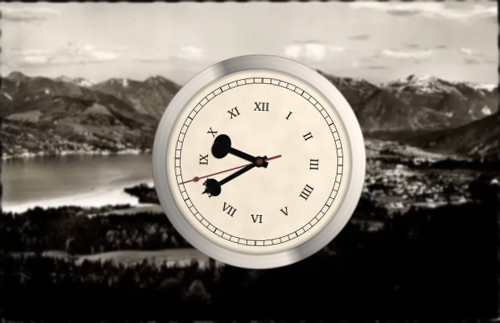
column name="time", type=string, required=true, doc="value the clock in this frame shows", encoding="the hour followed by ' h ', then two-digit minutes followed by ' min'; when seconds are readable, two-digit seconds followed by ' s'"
9 h 39 min 42 s
